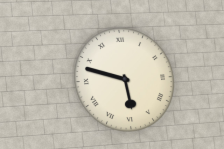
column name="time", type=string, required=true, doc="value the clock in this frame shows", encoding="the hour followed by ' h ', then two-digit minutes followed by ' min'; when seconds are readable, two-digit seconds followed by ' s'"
5 h 48 min
